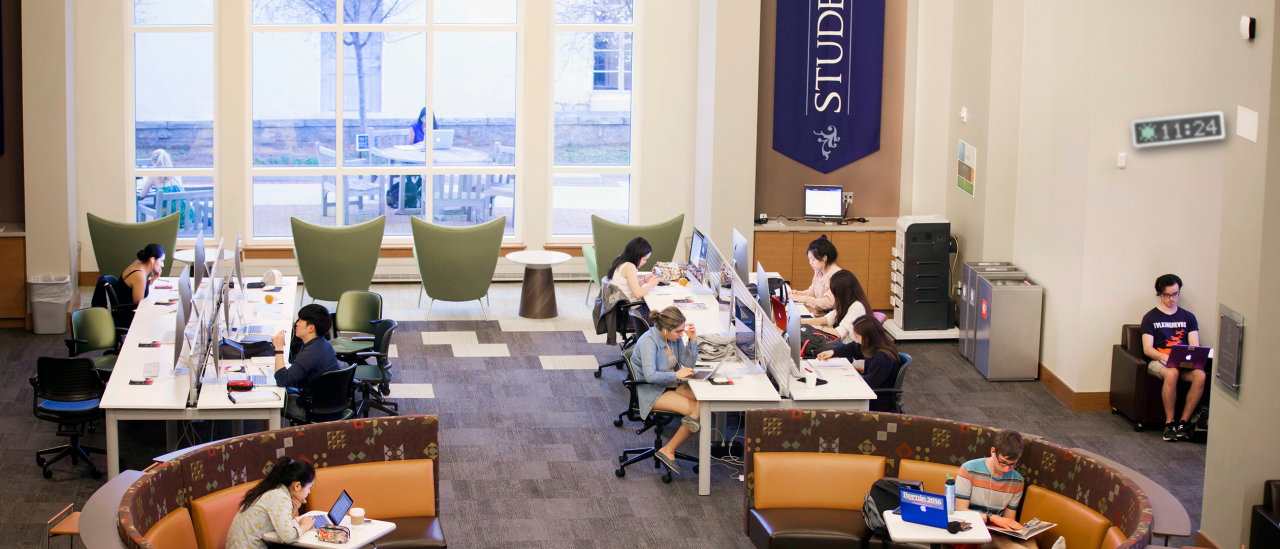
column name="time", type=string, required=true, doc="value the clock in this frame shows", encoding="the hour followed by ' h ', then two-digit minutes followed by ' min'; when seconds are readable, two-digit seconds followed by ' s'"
11 h 24 min
